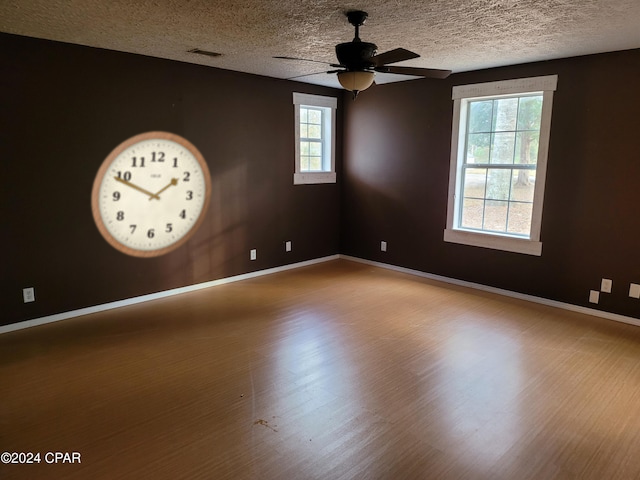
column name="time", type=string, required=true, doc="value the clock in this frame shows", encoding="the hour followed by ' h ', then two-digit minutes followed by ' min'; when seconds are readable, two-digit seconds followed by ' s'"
1 h 49 min
